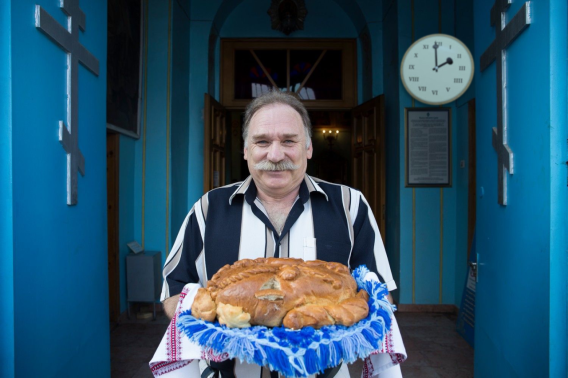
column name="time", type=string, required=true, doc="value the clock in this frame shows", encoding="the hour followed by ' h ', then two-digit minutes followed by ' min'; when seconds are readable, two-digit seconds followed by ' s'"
1 h 59 min
